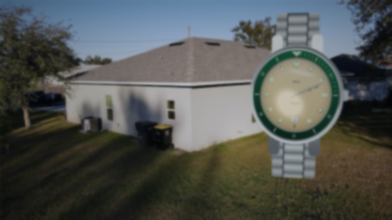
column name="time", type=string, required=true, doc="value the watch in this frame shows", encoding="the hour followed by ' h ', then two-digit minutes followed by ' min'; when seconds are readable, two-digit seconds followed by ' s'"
2 h 11 min
